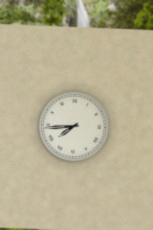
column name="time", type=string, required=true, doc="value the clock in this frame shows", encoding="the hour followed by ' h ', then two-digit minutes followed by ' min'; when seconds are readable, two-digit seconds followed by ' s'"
7 h 44 min
